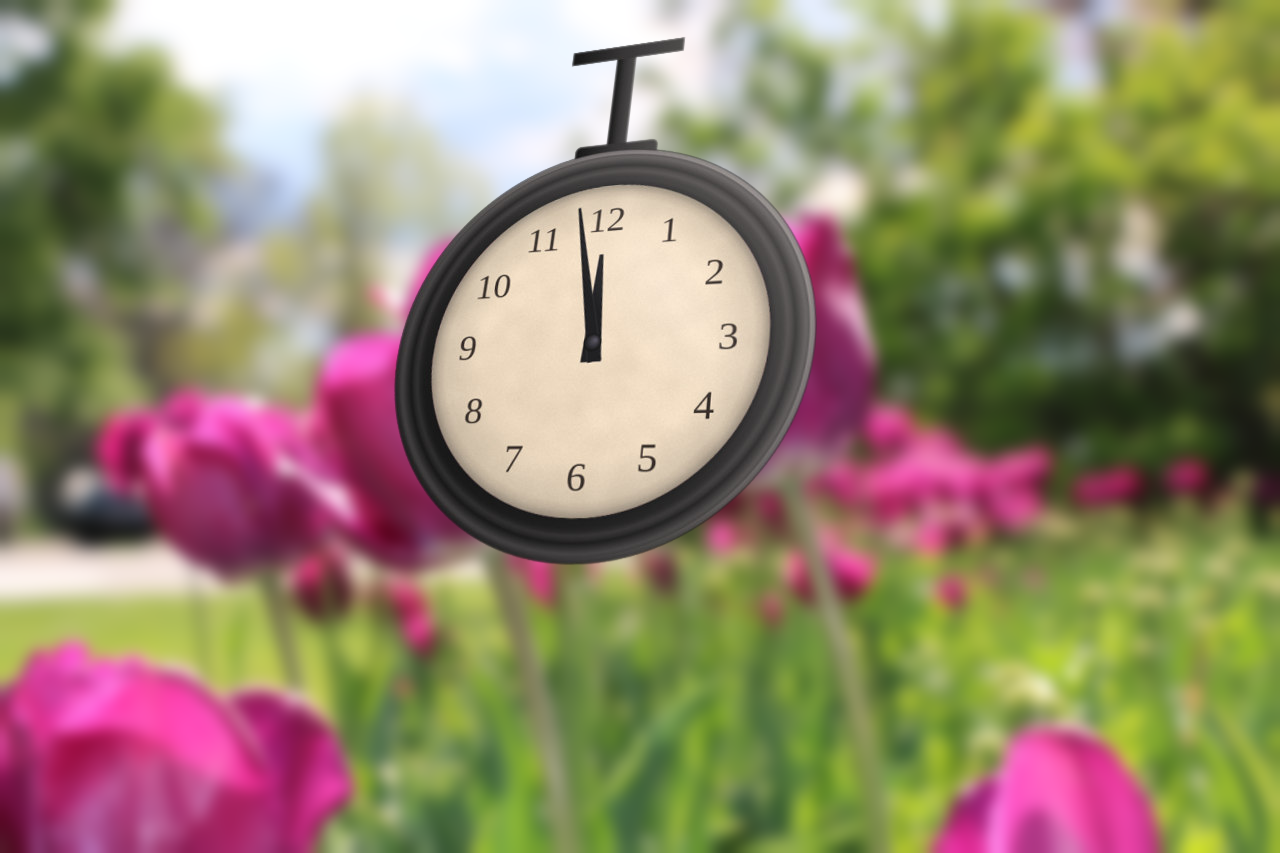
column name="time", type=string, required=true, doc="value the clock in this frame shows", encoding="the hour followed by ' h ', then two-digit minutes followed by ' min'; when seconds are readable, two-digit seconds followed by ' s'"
11 h 58 min
